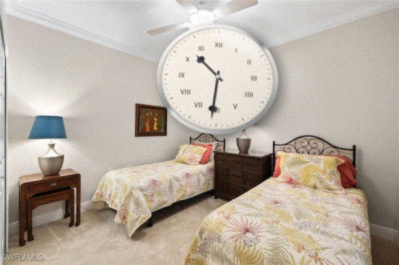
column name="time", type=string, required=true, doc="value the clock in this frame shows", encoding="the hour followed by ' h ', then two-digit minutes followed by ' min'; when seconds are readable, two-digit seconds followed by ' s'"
10 h 31 min
